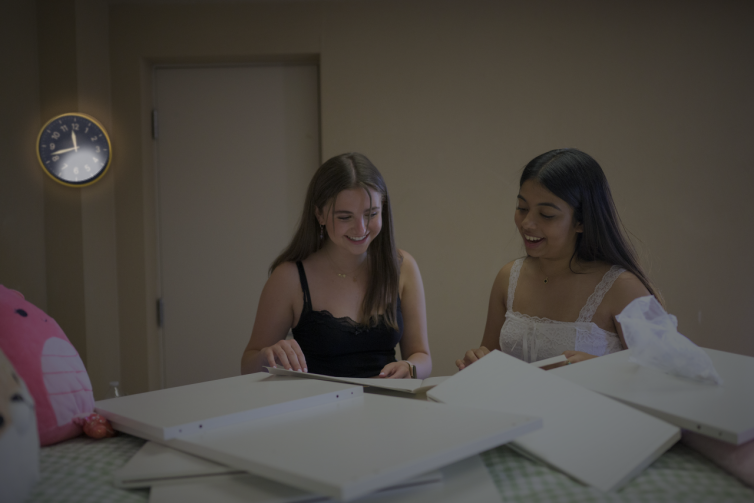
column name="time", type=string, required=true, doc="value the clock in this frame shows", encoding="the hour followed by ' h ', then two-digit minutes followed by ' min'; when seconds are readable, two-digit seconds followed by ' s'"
11 h 42 min
